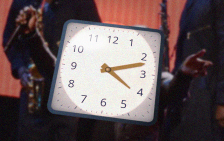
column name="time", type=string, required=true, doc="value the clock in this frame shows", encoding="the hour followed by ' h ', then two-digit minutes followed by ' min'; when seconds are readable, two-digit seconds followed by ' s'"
4 h 12 min
